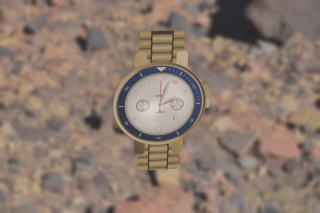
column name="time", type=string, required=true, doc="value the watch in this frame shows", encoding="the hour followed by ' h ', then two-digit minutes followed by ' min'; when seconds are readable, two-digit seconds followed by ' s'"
2 h 03 min
